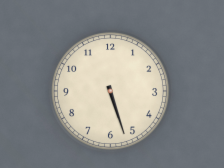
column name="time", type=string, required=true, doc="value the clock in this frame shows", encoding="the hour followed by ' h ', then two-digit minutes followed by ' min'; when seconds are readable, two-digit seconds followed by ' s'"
5 h 27 min
